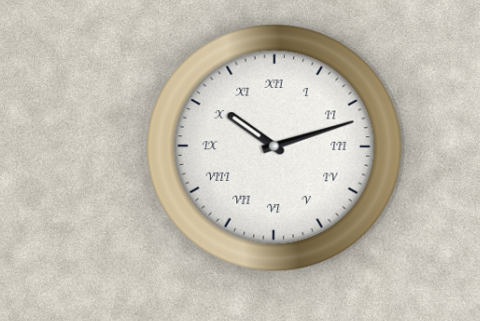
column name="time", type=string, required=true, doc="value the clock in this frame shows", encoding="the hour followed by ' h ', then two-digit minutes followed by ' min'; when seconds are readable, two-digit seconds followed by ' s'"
10 h 12 min
